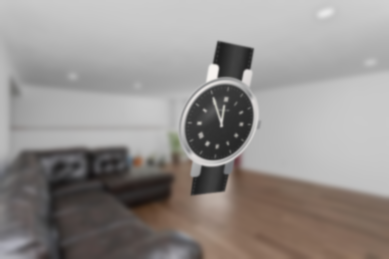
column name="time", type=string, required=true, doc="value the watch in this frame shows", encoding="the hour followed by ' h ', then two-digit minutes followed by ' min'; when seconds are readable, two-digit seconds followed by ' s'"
11 h 55 min
